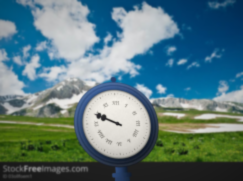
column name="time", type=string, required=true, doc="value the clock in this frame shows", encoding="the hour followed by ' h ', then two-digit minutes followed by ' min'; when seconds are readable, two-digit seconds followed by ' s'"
9 h 49 min
